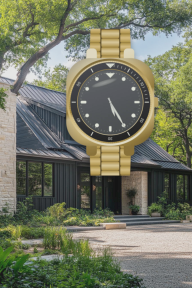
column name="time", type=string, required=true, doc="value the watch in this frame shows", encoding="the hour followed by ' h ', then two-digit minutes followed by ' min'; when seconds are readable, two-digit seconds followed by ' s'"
5 h 25 min
